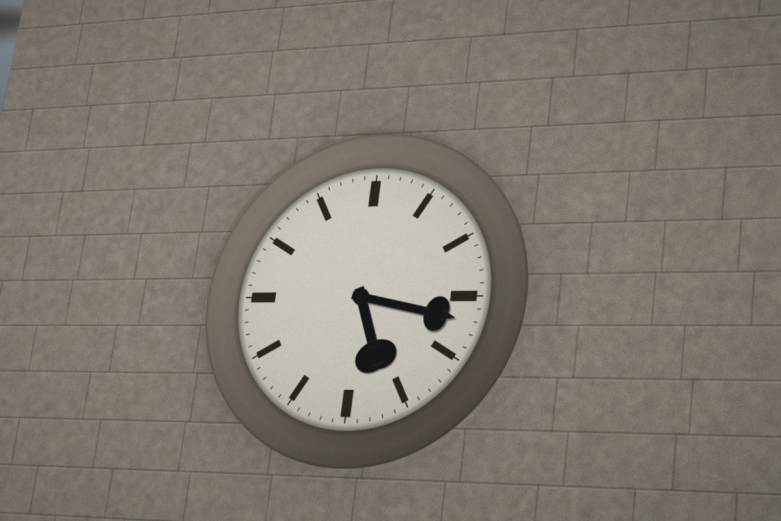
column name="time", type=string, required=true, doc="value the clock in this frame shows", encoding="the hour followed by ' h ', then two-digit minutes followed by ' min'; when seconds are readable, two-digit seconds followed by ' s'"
5 h 17 min
